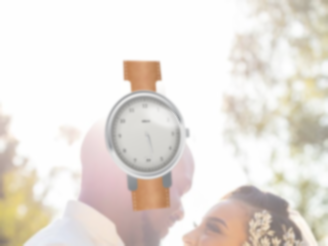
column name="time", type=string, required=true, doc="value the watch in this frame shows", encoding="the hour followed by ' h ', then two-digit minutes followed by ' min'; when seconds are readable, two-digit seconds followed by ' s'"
5 h 28 min
